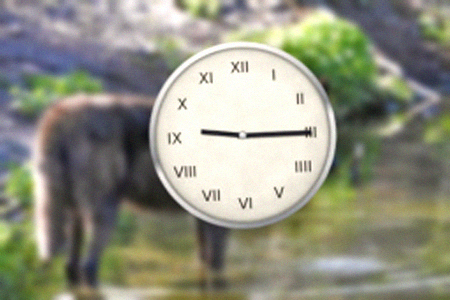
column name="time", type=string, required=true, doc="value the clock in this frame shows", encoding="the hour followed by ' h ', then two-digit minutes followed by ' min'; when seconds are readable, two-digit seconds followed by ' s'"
9 h 15 min
